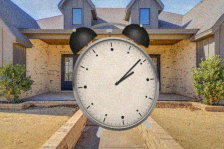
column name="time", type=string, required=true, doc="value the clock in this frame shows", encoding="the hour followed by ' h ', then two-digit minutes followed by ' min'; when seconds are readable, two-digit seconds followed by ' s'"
2 h 09 min
